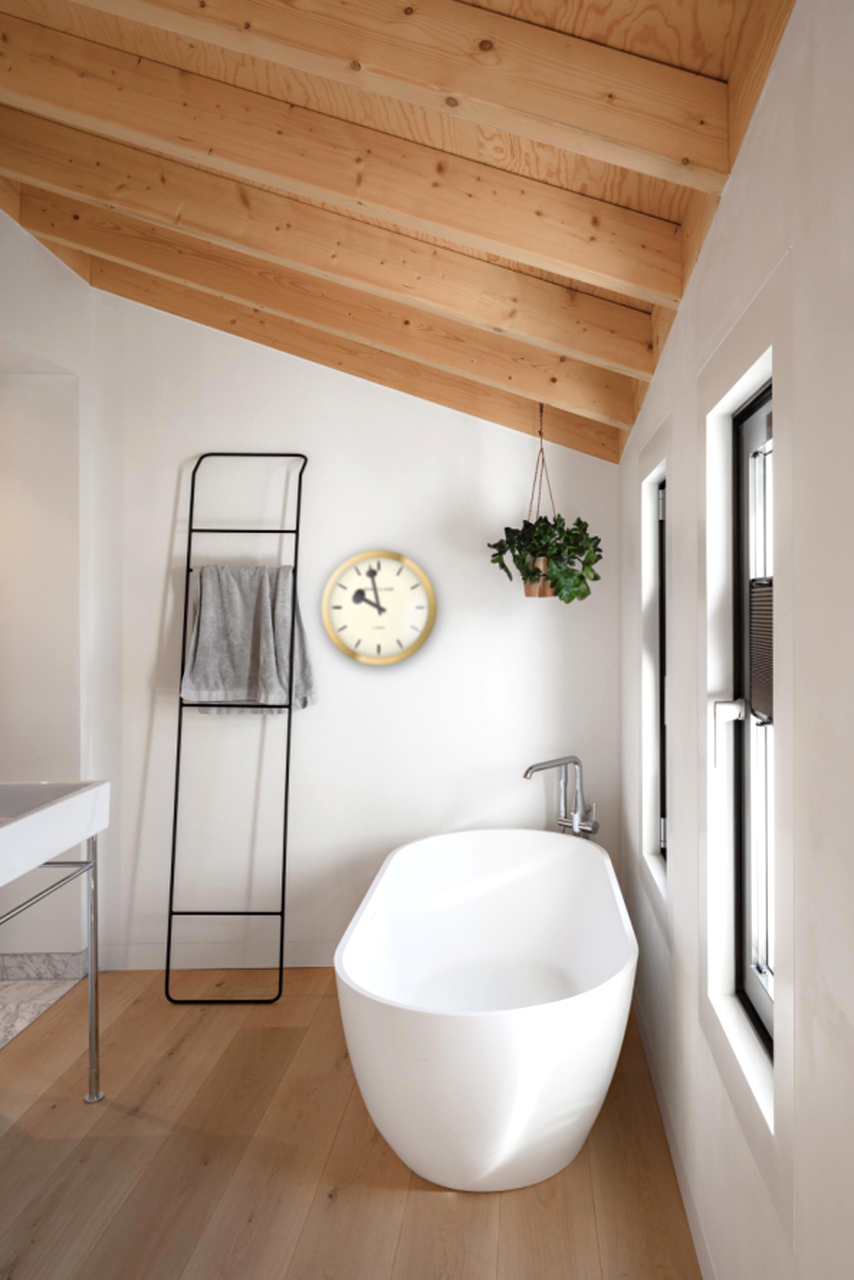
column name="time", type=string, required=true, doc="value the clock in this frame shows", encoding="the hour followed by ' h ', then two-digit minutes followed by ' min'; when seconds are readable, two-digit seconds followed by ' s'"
9 h 58 min
